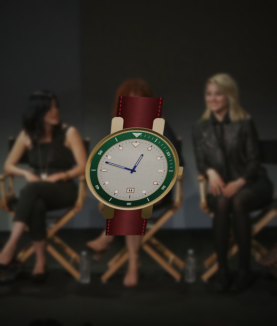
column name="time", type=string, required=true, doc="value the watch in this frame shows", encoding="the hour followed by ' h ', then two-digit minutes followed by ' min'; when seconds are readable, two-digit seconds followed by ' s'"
12 h 48 min
